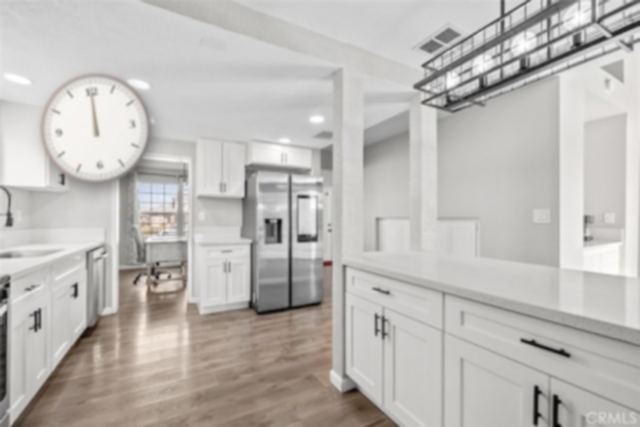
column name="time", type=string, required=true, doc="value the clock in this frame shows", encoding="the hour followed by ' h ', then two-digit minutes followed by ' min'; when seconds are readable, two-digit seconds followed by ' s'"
12 h 00 min
